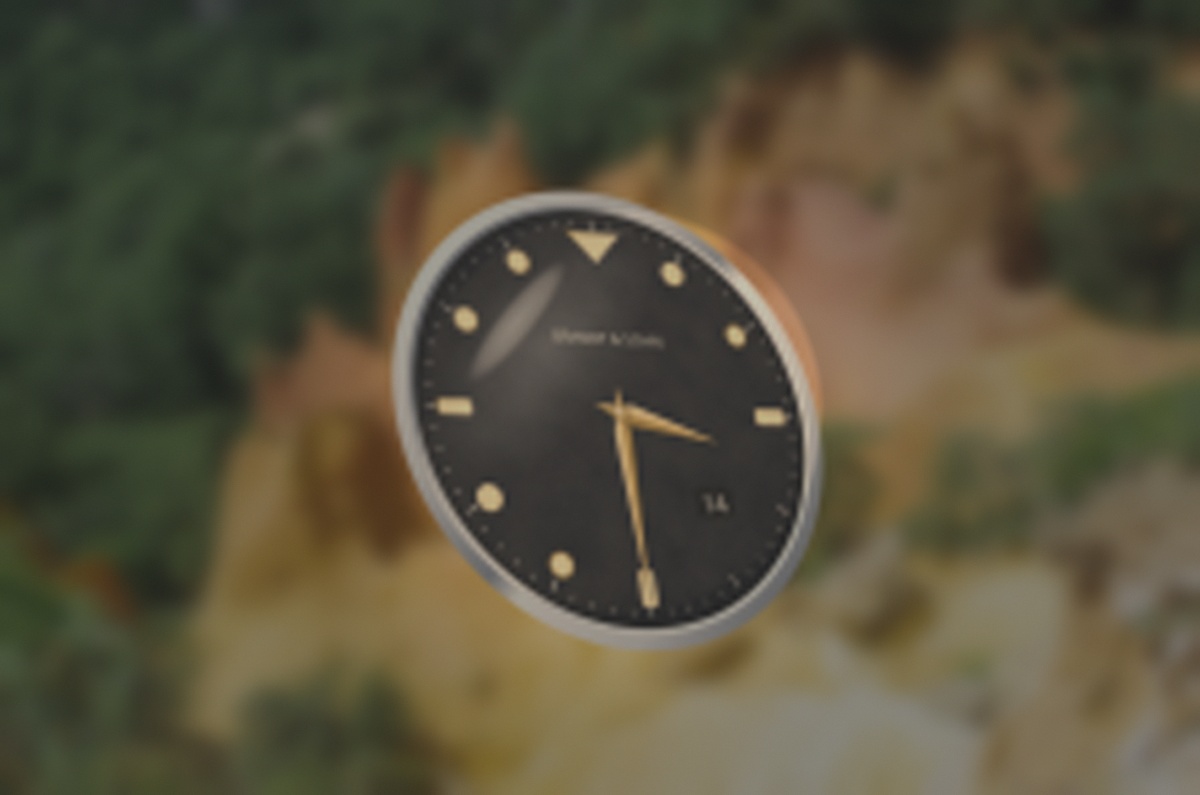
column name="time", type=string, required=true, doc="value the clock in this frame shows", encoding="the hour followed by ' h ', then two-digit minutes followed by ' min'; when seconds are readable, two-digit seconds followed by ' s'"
3 h 30 min
